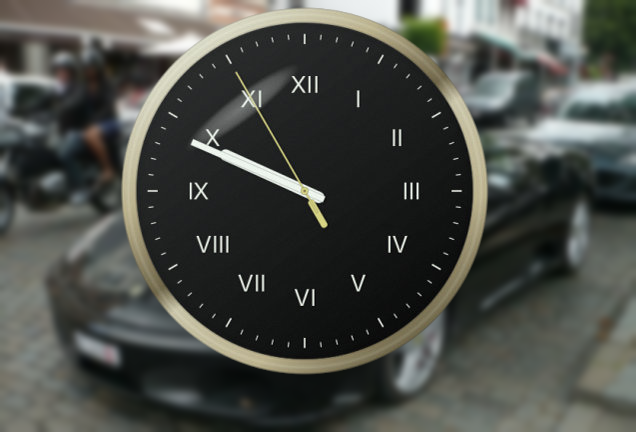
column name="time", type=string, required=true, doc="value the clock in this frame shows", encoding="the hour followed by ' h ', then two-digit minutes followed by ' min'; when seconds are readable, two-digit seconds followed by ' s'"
9 h 48 min 55 s
